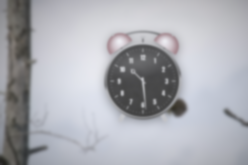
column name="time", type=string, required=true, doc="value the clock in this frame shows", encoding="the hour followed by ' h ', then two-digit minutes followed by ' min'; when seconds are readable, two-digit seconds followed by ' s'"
10 h 29 min
